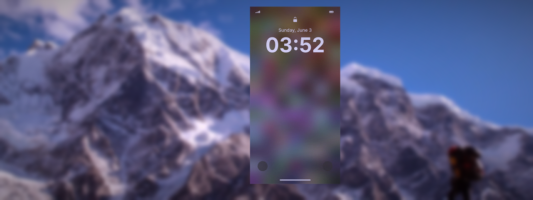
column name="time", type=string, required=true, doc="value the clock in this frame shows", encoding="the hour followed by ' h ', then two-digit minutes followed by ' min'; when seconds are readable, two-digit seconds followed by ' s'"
3 h 52 min
